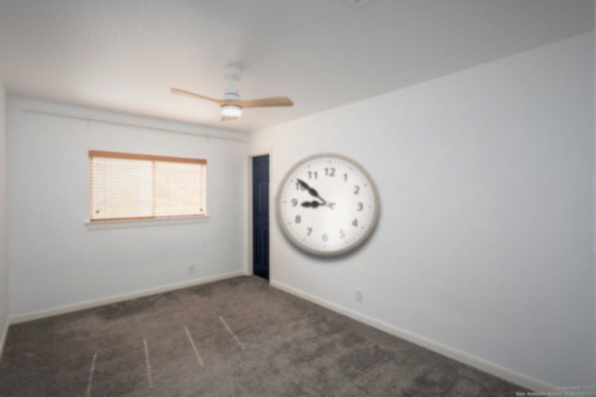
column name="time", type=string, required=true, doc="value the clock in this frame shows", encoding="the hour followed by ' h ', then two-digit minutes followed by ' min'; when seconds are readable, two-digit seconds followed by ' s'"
8 h 51 min
